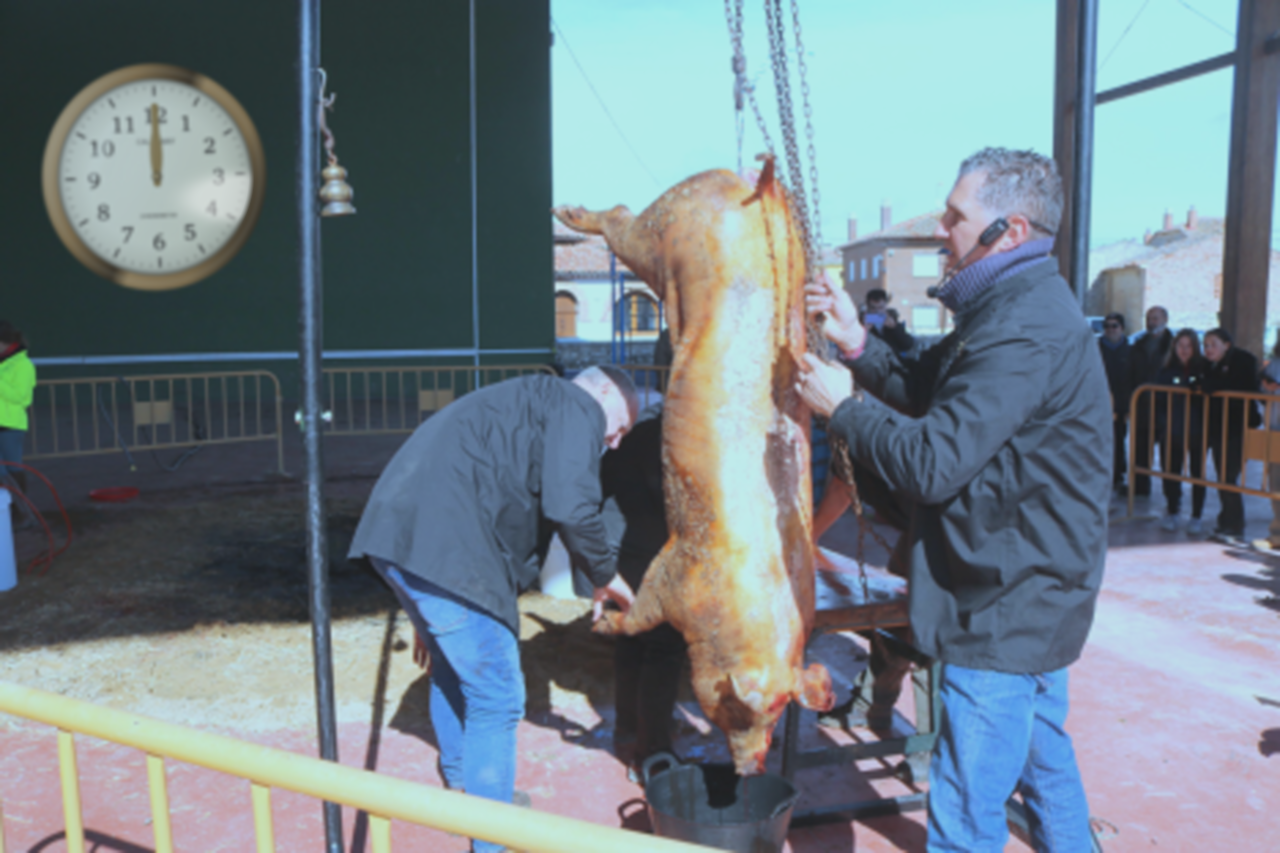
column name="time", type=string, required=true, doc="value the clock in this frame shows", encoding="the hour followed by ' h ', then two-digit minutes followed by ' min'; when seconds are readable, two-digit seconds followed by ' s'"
12 h 00 min
